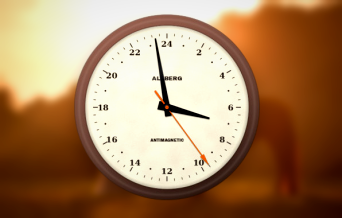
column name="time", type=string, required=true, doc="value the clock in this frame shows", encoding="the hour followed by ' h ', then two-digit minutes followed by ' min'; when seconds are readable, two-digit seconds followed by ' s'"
6 h 58 min 24 s
